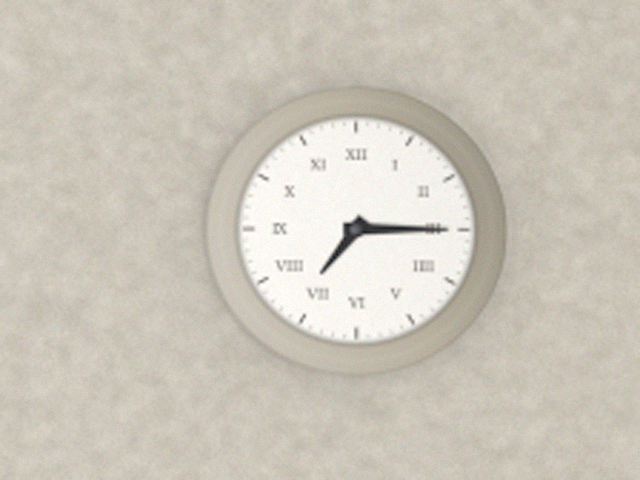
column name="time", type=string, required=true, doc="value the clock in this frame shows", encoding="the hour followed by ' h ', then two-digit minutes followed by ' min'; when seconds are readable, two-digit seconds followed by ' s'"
7 h 15 min
